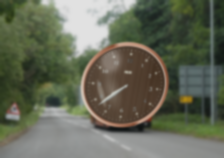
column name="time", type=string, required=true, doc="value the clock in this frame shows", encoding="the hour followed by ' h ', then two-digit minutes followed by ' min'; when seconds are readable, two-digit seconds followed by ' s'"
7 h 38 min
